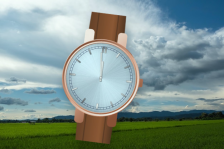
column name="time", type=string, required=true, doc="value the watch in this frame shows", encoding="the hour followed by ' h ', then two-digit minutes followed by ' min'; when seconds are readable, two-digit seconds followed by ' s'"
11 h 59 min
